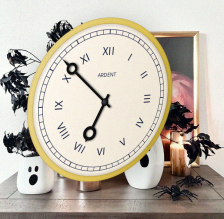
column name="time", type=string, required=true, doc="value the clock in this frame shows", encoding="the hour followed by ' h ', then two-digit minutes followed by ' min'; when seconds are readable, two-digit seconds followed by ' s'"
6 h 52 min
